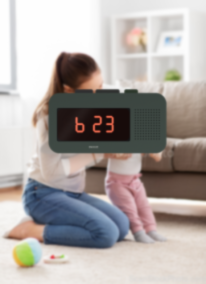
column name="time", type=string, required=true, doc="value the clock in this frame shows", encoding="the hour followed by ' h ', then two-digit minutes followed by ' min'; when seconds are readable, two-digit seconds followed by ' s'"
6 h 23 min
